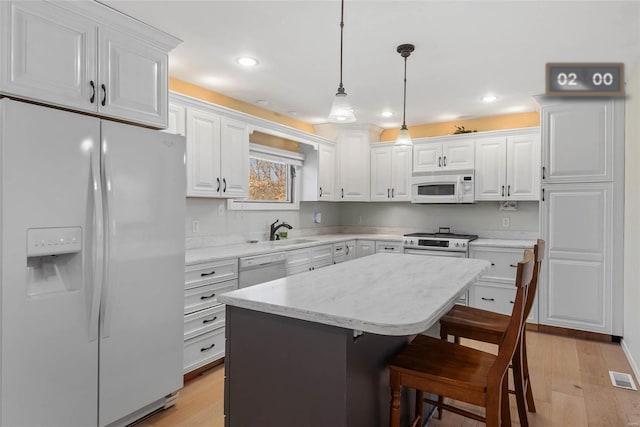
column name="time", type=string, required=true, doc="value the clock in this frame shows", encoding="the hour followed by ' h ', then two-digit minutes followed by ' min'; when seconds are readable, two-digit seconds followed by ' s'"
2 h 00 min
